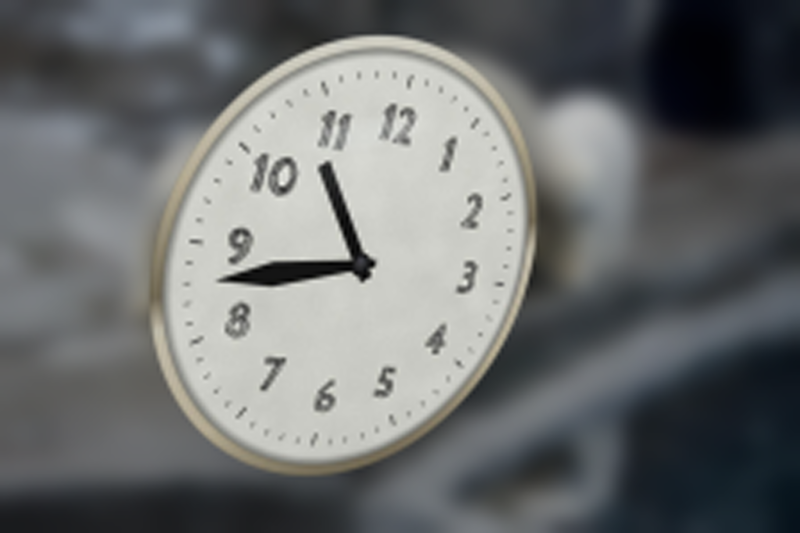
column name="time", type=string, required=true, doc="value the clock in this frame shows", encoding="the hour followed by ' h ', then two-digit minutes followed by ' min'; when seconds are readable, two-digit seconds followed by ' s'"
10 h 43 min
